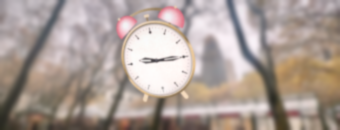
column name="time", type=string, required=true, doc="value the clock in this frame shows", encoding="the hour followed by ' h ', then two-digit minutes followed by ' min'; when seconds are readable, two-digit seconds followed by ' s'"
9 h 15 min
